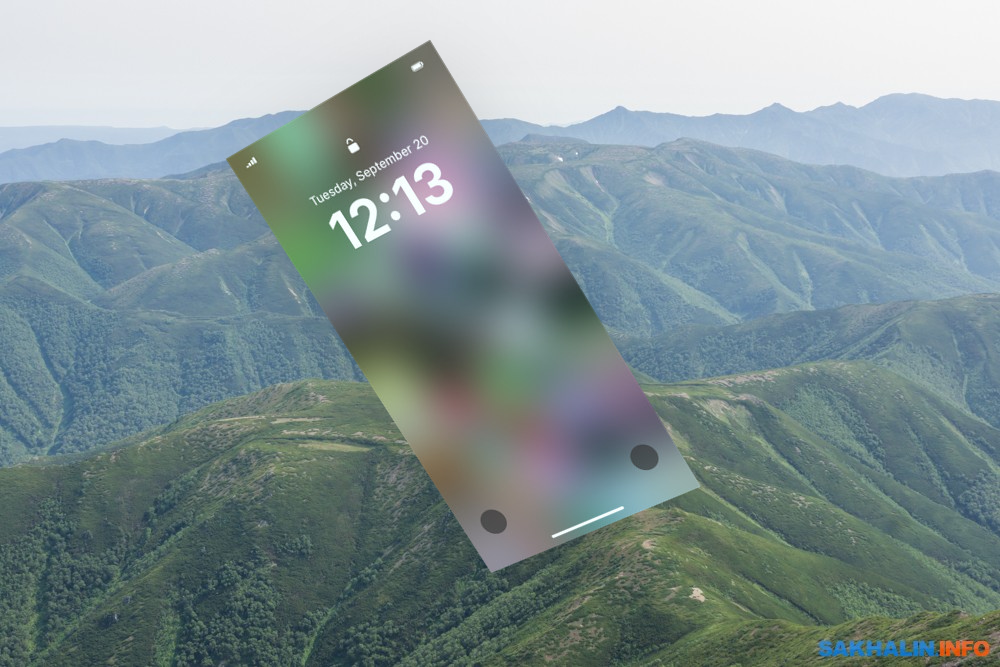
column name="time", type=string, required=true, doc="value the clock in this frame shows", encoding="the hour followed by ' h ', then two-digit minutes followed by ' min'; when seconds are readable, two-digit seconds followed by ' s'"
12 h 13 min
